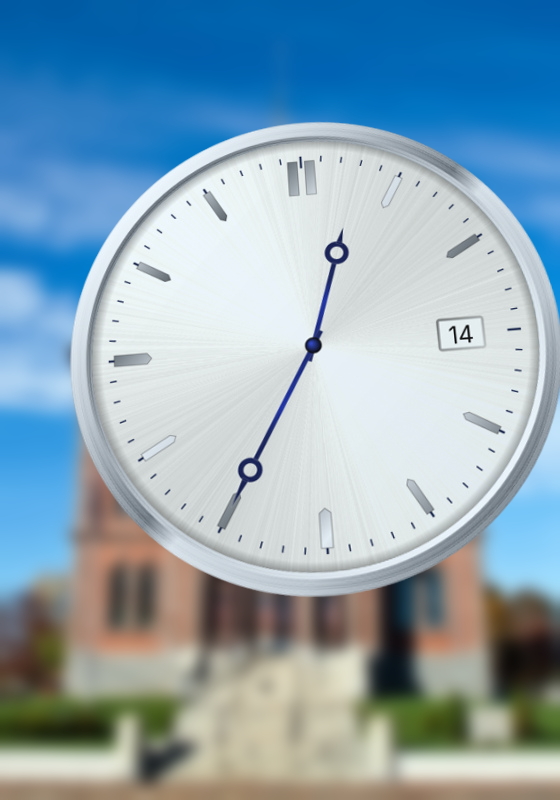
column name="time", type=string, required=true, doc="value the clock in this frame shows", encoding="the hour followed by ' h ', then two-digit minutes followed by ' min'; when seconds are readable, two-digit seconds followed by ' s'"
12 h 35 min
